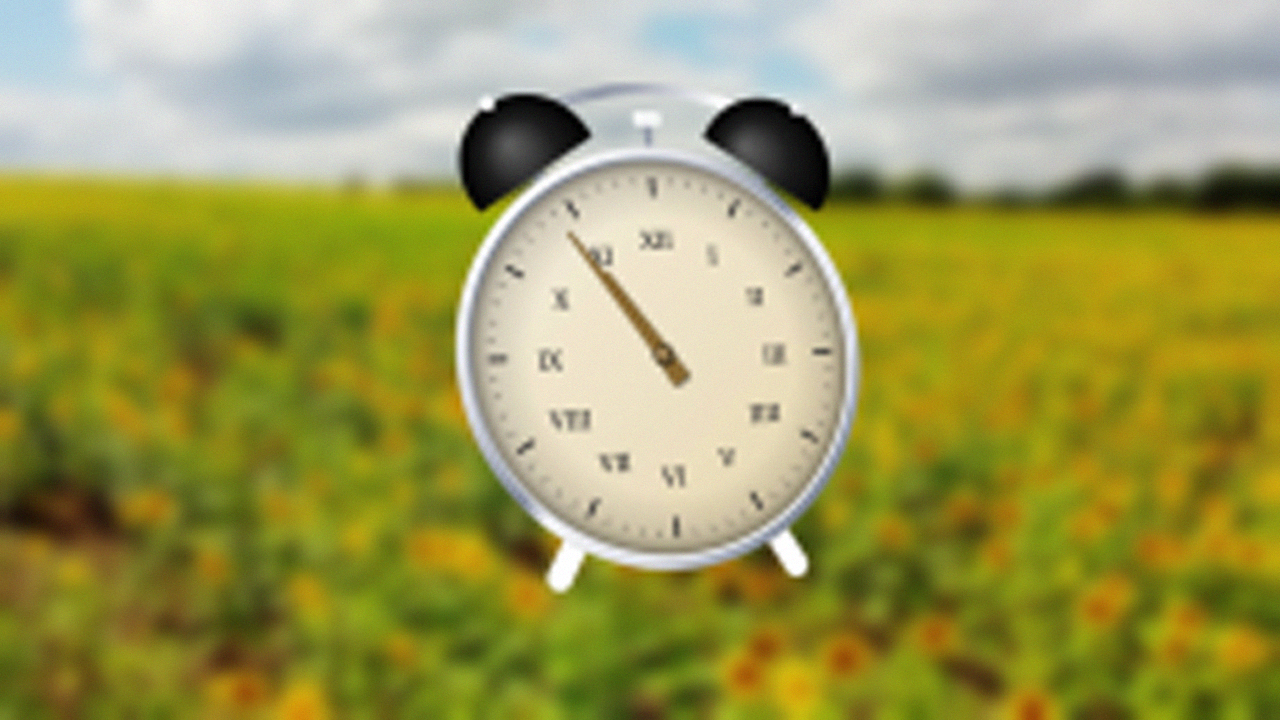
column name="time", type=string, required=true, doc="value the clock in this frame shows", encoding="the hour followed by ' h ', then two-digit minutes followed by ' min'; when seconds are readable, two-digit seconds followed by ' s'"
10 h 54 min
